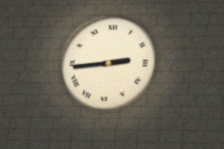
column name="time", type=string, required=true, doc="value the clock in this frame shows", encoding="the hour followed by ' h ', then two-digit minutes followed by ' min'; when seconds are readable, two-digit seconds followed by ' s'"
2 h 44 min
